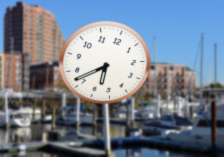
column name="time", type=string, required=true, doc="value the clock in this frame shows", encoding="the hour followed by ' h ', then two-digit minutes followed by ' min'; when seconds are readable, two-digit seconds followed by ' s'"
5 h 37 min
